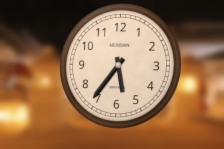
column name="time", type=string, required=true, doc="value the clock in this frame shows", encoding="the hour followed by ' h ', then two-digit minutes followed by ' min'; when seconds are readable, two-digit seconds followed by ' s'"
5 h 36 min
